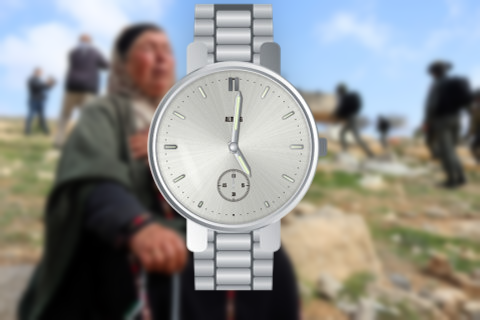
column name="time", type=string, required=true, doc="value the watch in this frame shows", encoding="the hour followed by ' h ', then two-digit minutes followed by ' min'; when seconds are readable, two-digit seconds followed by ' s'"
5 h 01 min
